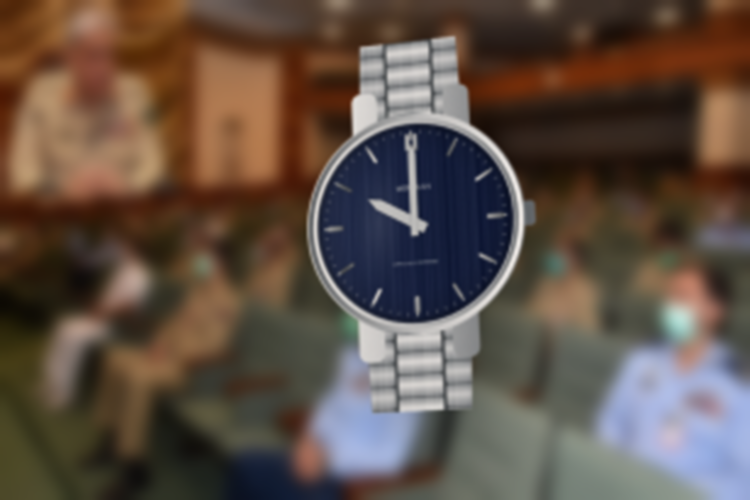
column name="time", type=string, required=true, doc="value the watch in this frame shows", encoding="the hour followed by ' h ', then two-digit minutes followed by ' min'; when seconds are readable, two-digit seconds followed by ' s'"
10 h 00 min
